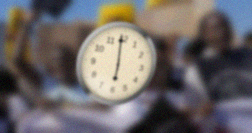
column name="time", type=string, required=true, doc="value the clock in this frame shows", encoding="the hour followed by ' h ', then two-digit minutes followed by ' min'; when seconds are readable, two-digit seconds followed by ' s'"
5 h 59 min
